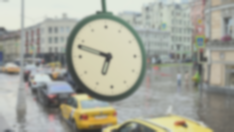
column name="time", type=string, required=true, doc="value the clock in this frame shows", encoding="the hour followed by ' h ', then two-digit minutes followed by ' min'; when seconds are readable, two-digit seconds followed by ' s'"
6 h 48 min
